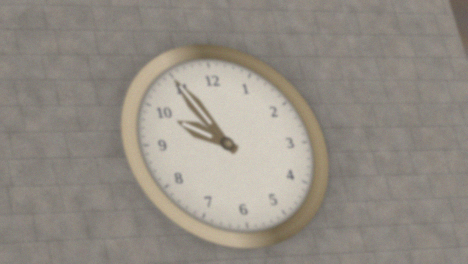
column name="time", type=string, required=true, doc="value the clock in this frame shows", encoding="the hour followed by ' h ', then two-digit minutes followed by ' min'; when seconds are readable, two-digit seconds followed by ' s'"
9 h 55 min
